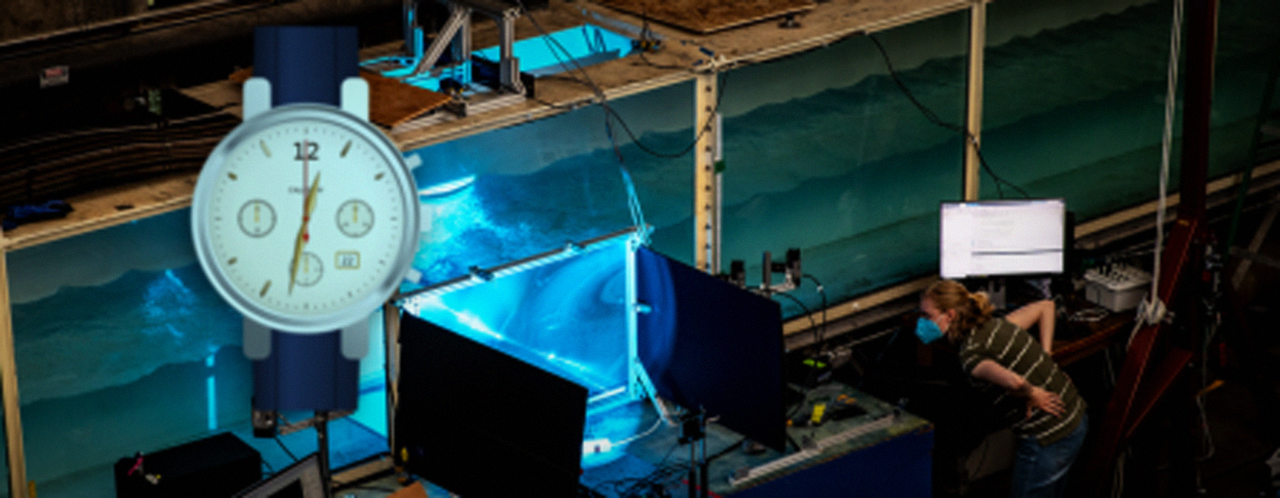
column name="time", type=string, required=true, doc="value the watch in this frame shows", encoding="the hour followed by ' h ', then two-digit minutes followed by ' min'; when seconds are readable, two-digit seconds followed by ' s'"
12 h 32 min
